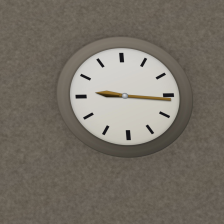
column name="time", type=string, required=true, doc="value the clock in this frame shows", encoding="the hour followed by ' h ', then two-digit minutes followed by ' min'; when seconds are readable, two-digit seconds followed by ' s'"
9 h 16 min
